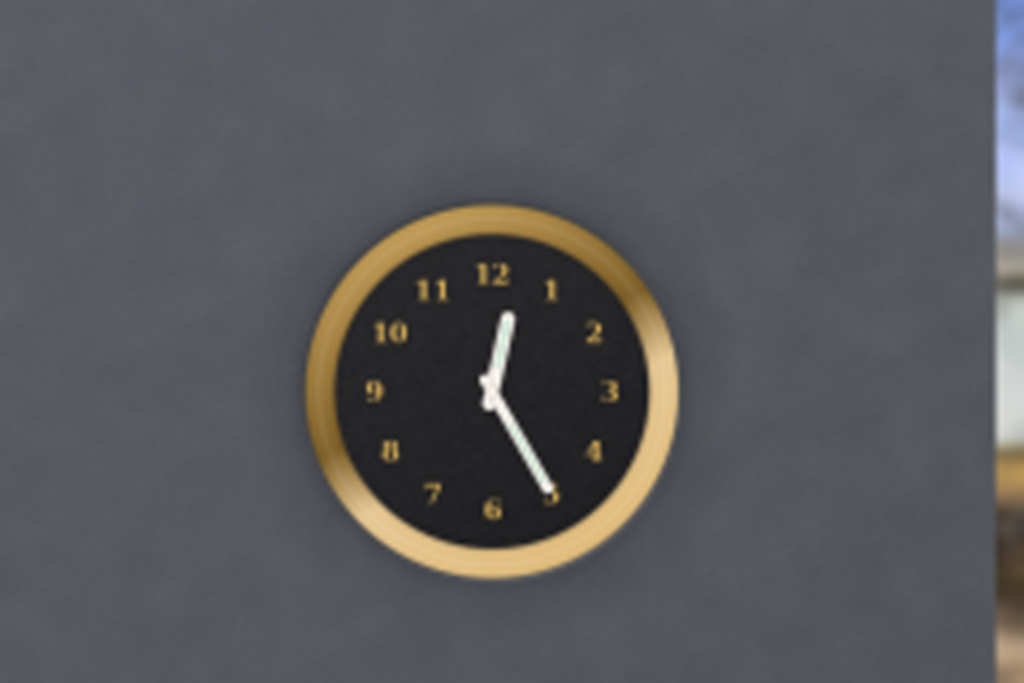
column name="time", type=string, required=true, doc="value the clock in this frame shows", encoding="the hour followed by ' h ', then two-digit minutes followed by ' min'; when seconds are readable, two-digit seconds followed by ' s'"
12 h 25 min
